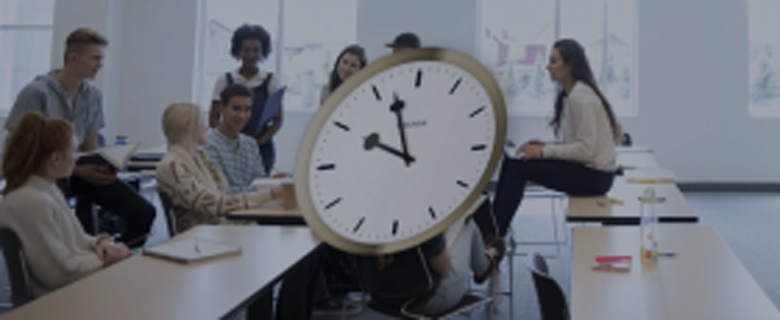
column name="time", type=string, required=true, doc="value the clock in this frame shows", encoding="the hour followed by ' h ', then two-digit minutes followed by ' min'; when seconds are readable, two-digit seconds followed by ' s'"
9 h 57 min
